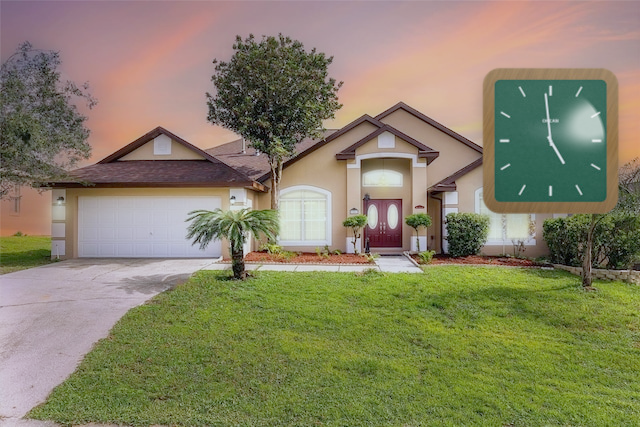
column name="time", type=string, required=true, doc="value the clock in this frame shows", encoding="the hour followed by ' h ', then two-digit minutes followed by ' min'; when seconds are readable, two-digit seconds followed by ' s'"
4 h 59 min
